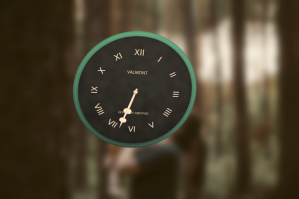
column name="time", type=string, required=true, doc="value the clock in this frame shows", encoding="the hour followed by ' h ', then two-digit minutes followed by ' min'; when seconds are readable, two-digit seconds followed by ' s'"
6 h 33 min
